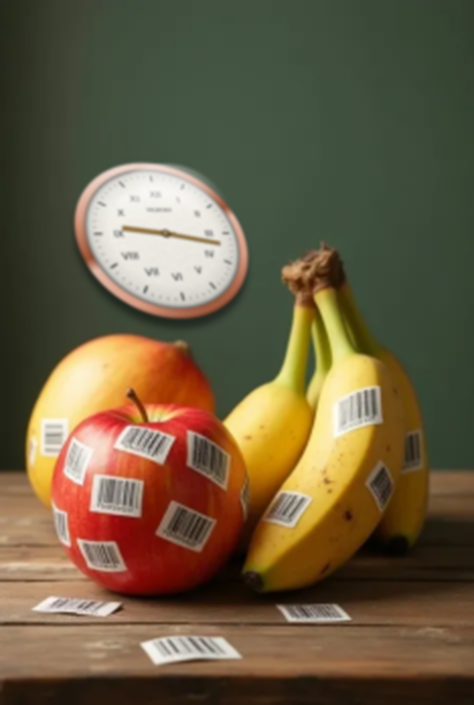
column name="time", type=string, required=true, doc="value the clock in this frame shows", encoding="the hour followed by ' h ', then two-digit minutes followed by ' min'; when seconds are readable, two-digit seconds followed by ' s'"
9 h 17 min
